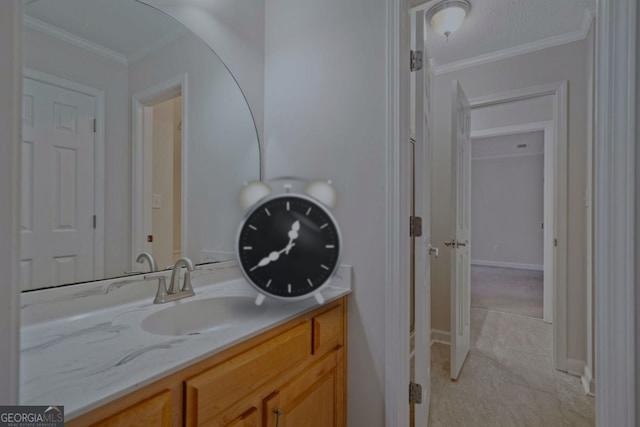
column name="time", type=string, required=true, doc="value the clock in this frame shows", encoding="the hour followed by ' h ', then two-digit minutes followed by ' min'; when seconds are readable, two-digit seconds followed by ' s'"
12 h 40 min
